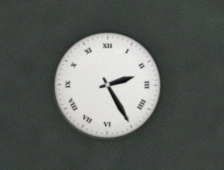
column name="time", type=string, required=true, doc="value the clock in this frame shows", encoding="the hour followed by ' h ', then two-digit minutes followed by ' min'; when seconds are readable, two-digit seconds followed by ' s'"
2 h 25 min
